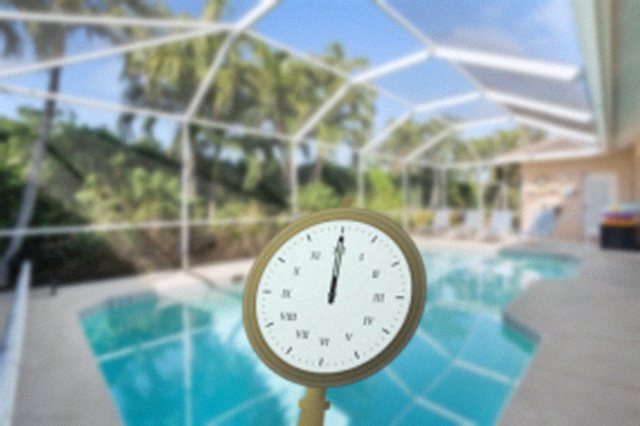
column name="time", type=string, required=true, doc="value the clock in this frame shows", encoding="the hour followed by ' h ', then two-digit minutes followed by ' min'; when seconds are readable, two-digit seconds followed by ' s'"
12 h 00 min
